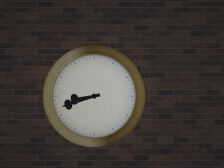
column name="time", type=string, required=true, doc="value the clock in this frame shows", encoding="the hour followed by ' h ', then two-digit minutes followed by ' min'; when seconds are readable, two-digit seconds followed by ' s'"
8 h 42 min
